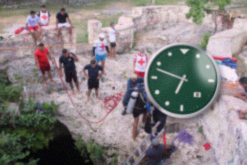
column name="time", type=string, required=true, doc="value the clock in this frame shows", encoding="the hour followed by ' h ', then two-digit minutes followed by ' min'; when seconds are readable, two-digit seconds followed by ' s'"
6 h 48 min
